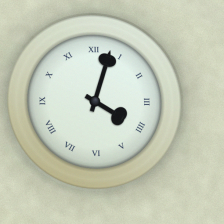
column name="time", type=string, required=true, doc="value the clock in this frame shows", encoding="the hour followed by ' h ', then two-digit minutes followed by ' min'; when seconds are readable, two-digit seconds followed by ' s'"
4 h 03 min
